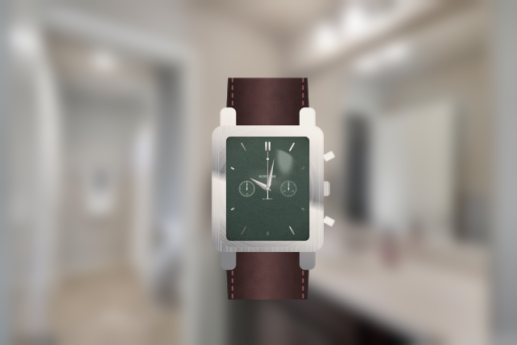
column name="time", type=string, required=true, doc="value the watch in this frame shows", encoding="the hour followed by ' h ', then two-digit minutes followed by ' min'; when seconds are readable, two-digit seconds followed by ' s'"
10 h 02 min
